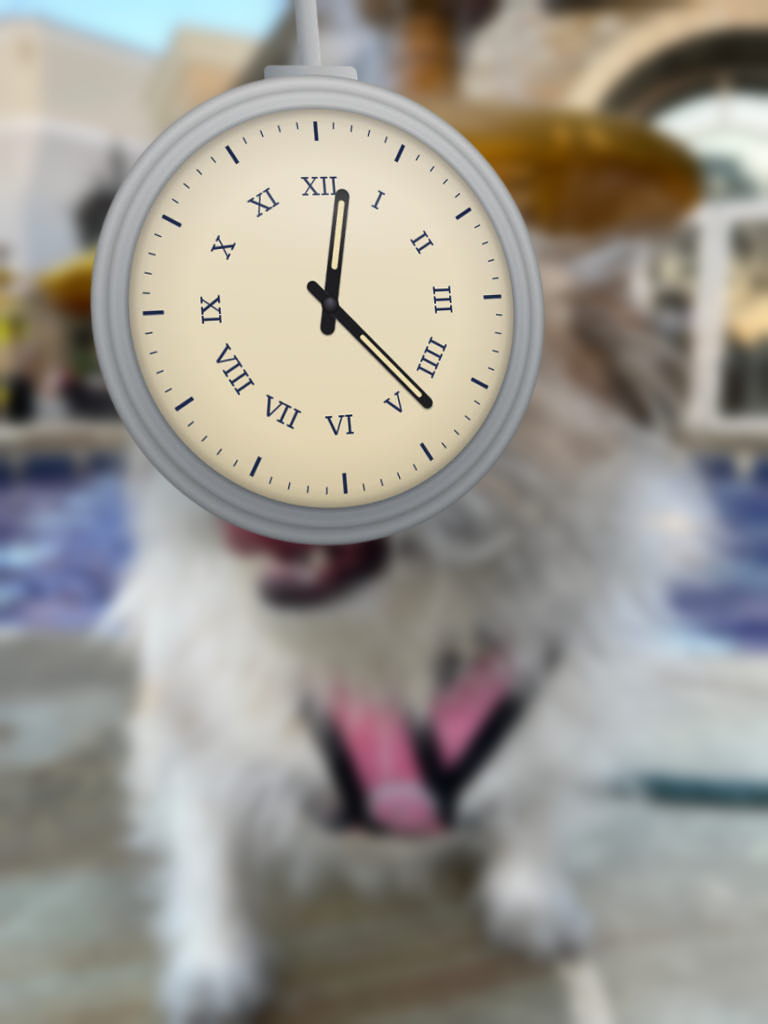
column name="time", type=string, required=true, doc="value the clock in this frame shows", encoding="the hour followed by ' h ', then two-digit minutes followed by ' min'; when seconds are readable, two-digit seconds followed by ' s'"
12 h 23 min
